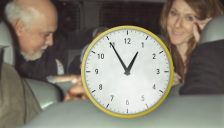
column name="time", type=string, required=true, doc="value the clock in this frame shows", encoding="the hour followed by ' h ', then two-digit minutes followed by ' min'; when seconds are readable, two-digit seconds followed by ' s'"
12 h 55 min
